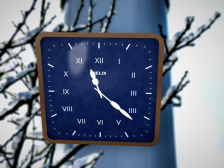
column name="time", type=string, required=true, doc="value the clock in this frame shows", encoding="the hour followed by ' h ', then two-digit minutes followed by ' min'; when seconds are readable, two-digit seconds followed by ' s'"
11 h 22 min
